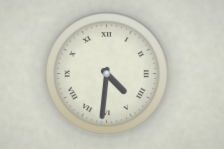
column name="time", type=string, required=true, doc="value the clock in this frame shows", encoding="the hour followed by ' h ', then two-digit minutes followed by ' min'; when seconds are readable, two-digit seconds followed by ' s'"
4 h 31 min
